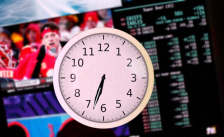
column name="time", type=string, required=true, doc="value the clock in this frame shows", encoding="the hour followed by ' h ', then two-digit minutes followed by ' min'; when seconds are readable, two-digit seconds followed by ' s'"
6 h 33 min
